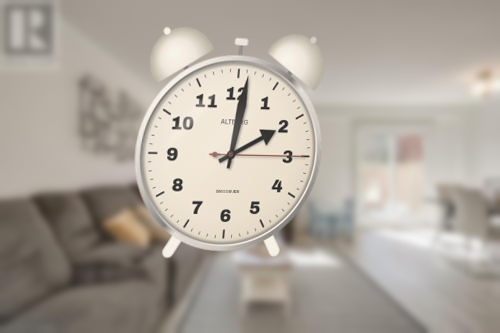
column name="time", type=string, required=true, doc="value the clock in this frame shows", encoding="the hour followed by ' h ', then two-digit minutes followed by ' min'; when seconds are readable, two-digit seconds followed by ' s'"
2 h 01 min 15 s
